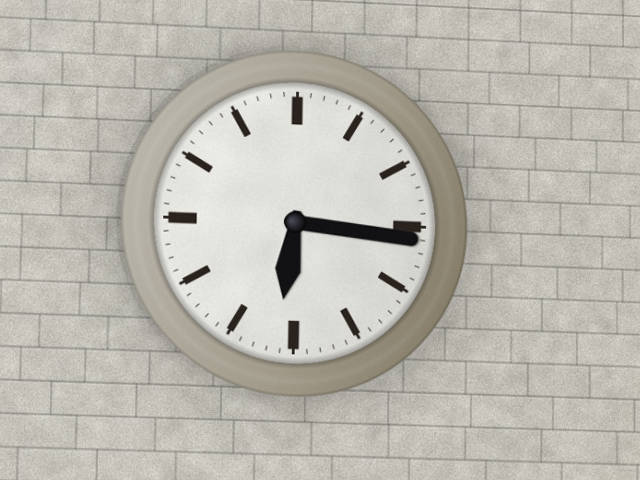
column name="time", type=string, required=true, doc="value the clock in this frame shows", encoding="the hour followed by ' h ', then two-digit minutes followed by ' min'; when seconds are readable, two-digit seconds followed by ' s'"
6 h 16 min
